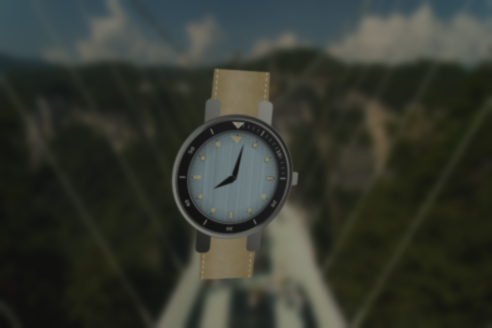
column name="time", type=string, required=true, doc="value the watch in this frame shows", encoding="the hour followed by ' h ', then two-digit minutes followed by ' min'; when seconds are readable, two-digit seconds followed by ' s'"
8 h 02 min
